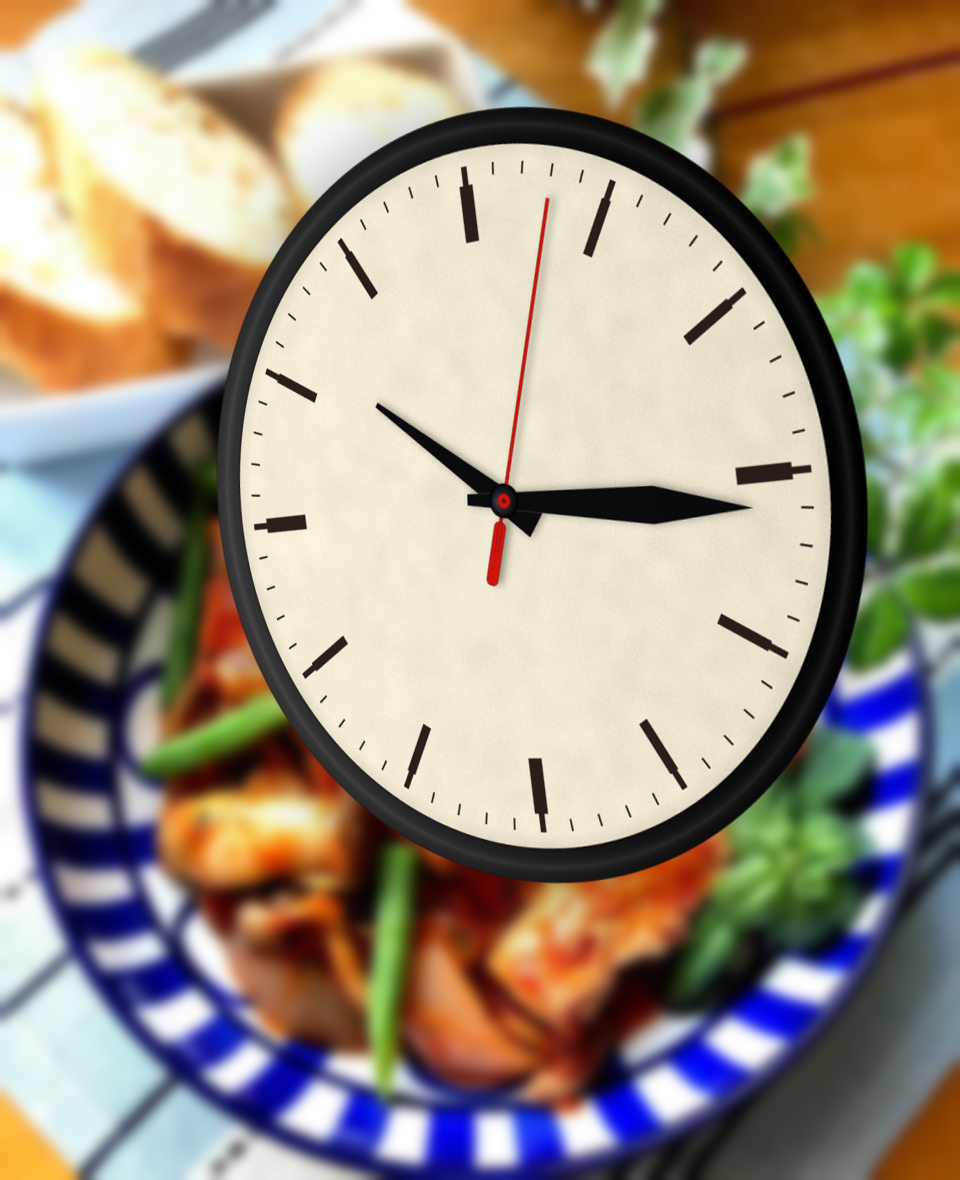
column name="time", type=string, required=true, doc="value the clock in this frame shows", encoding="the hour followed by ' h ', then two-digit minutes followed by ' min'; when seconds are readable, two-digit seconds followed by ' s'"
10 h 16 min 03 s
